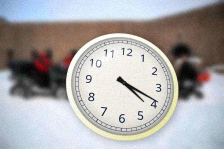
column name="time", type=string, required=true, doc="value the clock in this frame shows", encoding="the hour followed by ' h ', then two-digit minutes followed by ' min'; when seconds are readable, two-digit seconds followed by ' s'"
4 h 19 min
